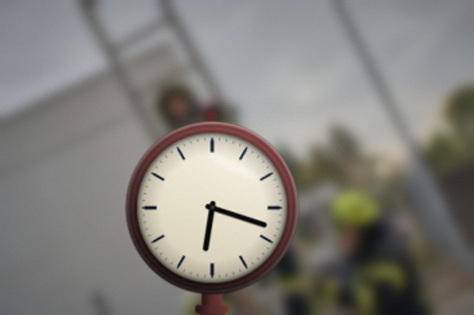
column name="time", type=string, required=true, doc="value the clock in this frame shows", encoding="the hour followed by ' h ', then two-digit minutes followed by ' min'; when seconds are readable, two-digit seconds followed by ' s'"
6 h 18 min
